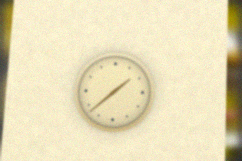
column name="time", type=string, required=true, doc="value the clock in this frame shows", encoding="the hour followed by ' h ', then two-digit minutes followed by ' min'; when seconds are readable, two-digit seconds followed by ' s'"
1 h 38 min
